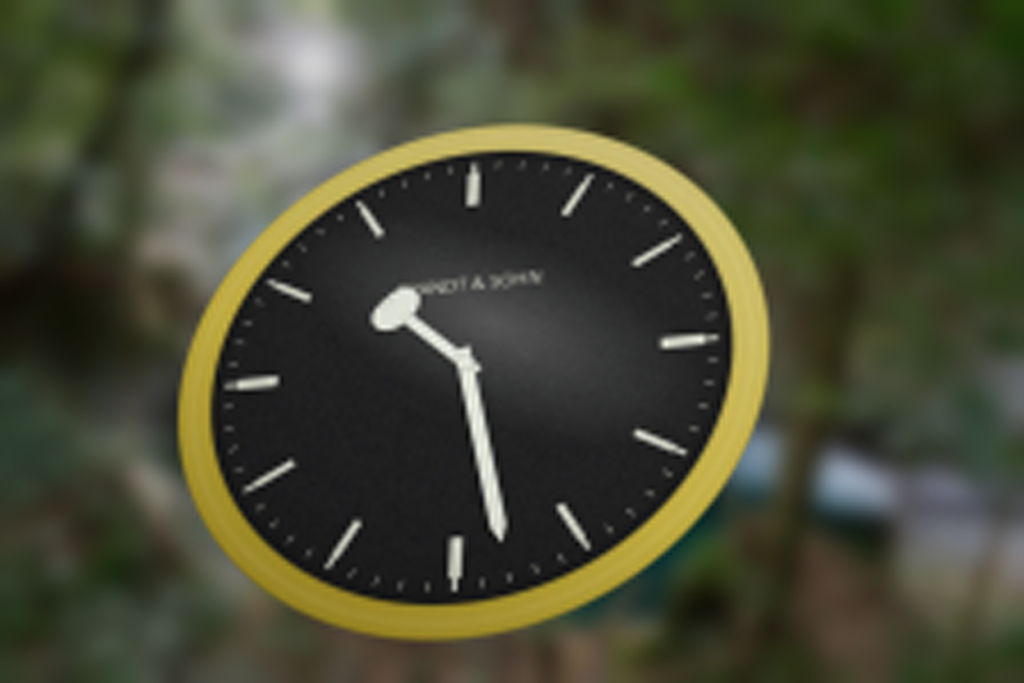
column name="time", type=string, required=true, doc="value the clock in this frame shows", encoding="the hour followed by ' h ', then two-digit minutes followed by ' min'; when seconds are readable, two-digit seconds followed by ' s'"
10 h 28 min
